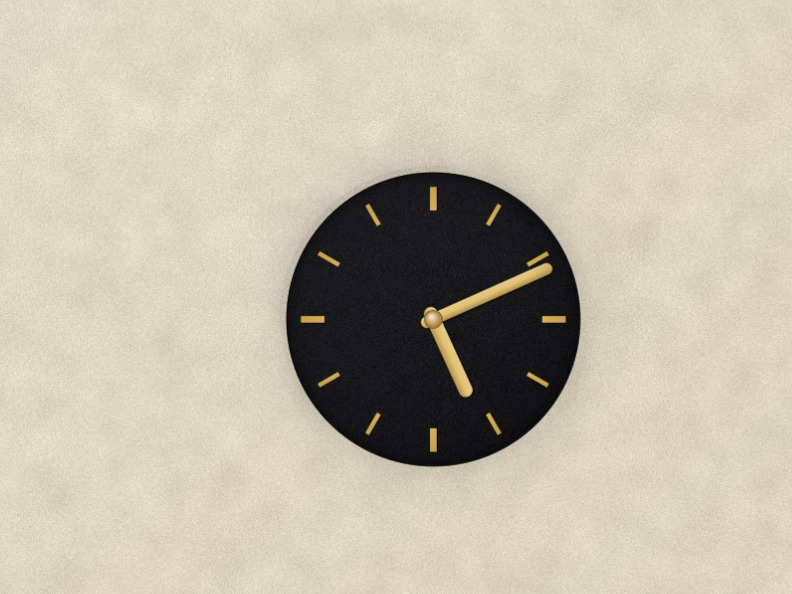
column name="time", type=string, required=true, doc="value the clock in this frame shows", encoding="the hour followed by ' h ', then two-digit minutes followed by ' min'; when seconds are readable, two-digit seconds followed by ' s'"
5 h 11 min
